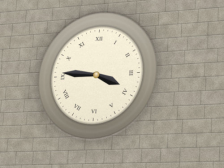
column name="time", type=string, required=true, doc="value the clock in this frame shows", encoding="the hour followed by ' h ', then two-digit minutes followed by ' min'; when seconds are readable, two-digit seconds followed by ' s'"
3 h 46 min
